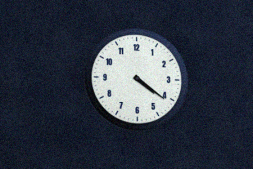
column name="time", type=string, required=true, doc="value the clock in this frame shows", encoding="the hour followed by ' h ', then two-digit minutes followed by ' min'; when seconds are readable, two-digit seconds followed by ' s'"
4 h 21 min
